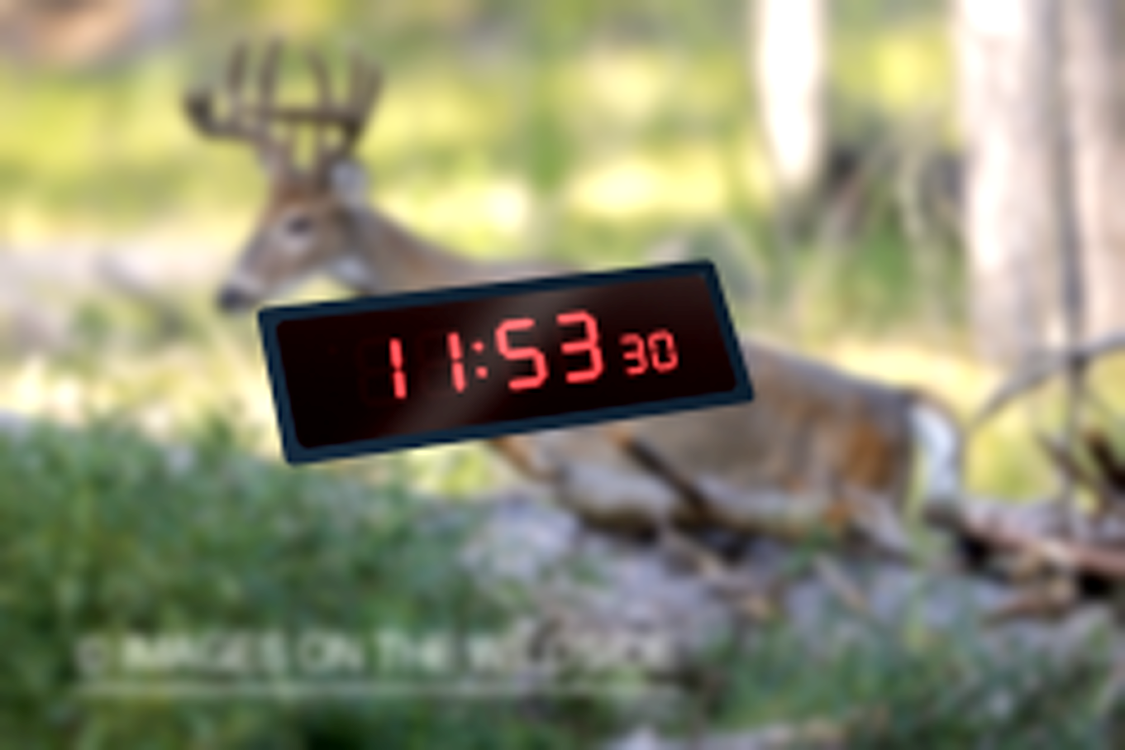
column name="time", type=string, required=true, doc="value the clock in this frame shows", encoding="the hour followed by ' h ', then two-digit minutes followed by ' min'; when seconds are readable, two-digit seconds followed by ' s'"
11 h 53 min 30 s
